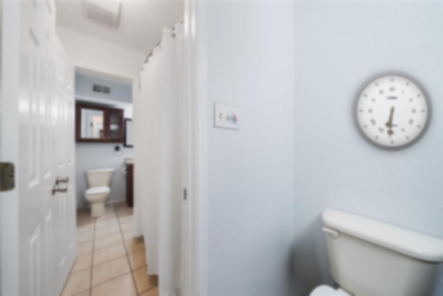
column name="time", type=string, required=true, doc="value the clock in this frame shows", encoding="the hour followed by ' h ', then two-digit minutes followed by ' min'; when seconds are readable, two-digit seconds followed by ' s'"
6 h 31 min
